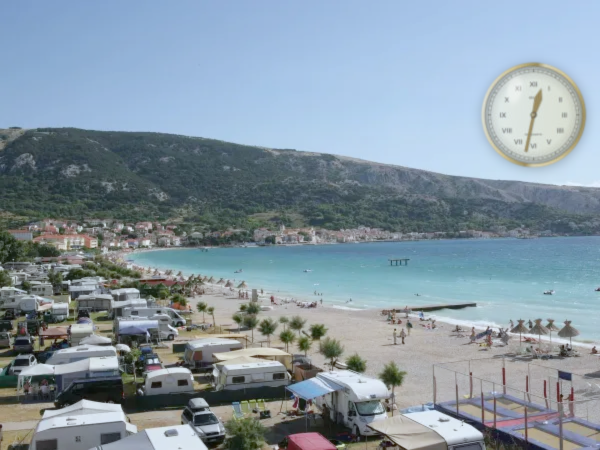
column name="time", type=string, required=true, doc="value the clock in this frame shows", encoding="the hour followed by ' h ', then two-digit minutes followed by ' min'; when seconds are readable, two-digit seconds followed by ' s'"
12 h 32 min
